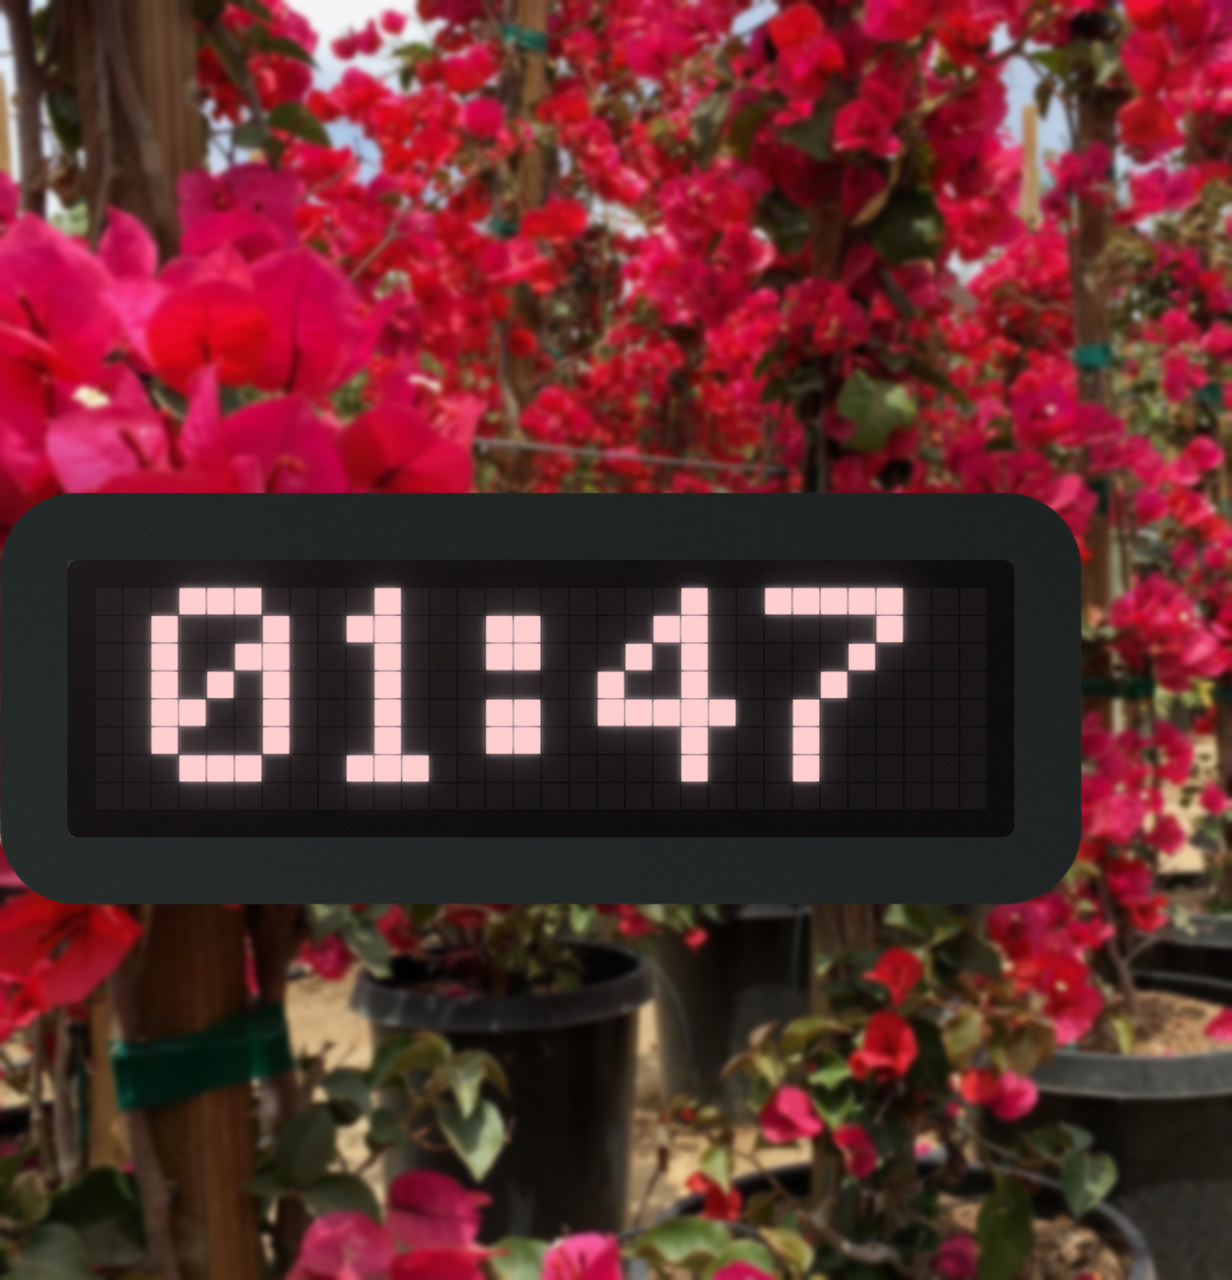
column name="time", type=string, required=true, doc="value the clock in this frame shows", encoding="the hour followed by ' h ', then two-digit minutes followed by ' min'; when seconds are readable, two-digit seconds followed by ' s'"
1 h 47 min
